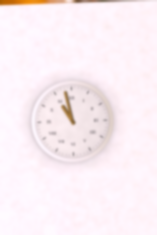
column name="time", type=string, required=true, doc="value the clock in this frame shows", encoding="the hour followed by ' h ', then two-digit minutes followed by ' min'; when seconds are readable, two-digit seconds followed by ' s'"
10 h 58 min
